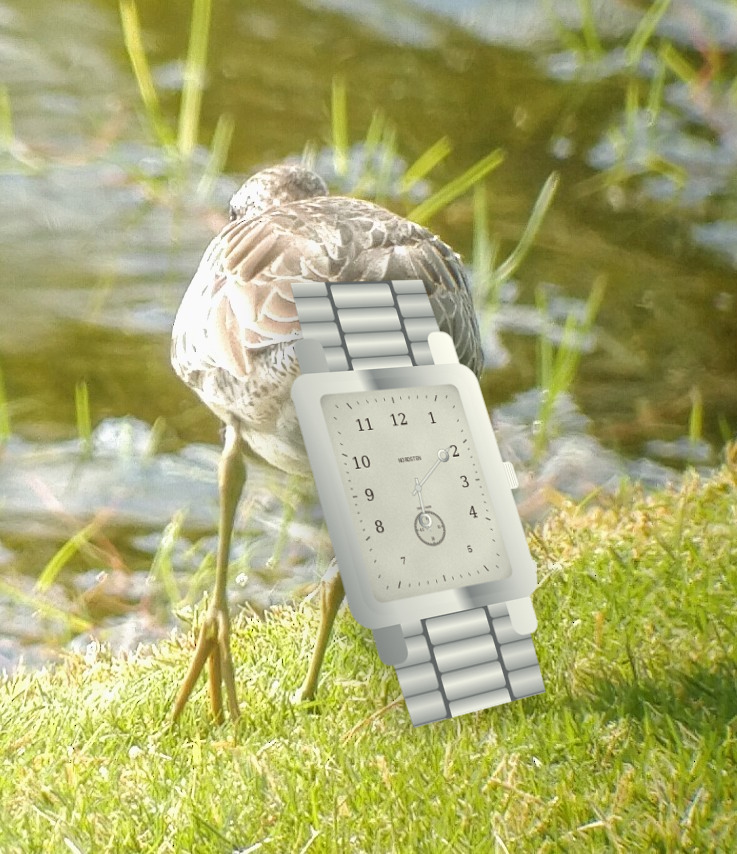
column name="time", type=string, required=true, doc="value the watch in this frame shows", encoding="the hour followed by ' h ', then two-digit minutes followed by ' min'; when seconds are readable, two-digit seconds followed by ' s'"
6 h 09 min
